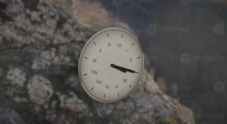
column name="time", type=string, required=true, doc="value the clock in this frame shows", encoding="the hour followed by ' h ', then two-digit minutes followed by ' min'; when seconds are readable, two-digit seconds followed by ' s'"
3 h 15 min
